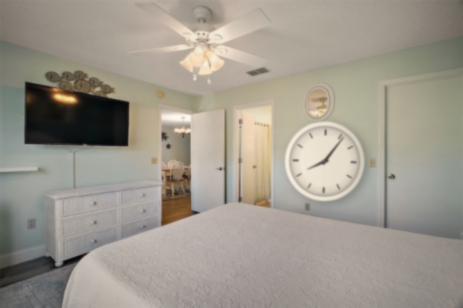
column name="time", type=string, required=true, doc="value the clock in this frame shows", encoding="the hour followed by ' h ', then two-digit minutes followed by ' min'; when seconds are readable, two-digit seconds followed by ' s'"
8 h 06 min
